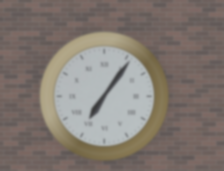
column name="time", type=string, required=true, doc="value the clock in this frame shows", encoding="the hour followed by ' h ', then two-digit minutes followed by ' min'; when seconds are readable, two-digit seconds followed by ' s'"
7 h 06 min
